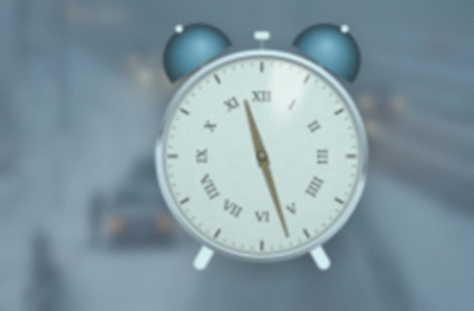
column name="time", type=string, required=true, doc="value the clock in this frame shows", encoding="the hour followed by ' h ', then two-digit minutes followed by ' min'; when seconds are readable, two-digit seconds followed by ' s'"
11 h 27 min
